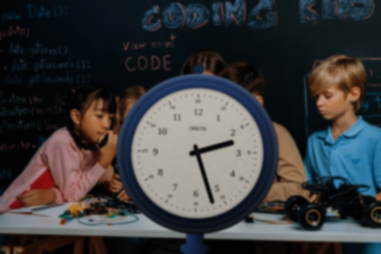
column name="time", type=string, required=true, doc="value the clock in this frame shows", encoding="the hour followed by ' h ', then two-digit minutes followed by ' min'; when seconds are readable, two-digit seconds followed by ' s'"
2 h 27 min
